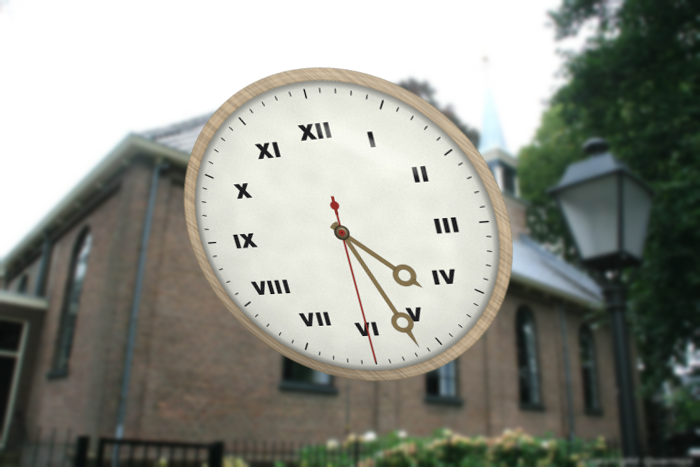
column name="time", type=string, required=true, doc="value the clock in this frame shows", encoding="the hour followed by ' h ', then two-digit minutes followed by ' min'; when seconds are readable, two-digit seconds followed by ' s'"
4 h 26 min 30 s
